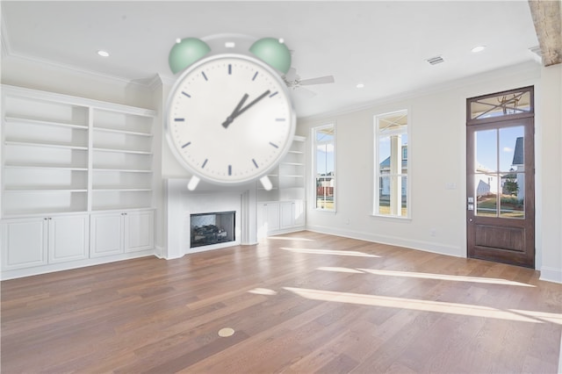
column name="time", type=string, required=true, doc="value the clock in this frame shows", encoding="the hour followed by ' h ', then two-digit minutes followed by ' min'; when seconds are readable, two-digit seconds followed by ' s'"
1 h 09 min
